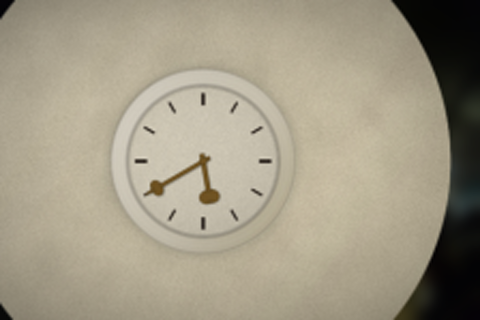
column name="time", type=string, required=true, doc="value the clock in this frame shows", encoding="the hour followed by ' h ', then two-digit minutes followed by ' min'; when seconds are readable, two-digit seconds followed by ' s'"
5 h 40 min
